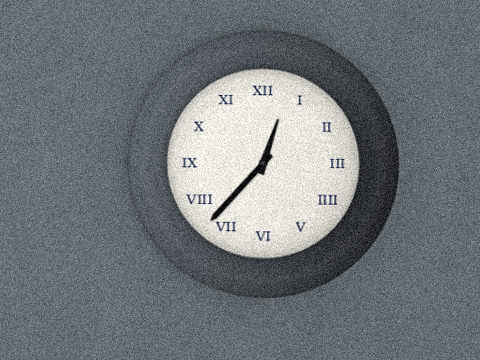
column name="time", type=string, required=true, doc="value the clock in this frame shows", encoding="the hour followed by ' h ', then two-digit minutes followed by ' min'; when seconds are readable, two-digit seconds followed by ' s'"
12 h 37 min
